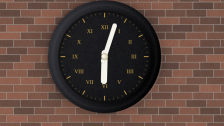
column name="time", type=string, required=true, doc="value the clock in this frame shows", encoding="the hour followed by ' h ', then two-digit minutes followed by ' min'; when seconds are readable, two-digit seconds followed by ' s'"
6 h 03 min
